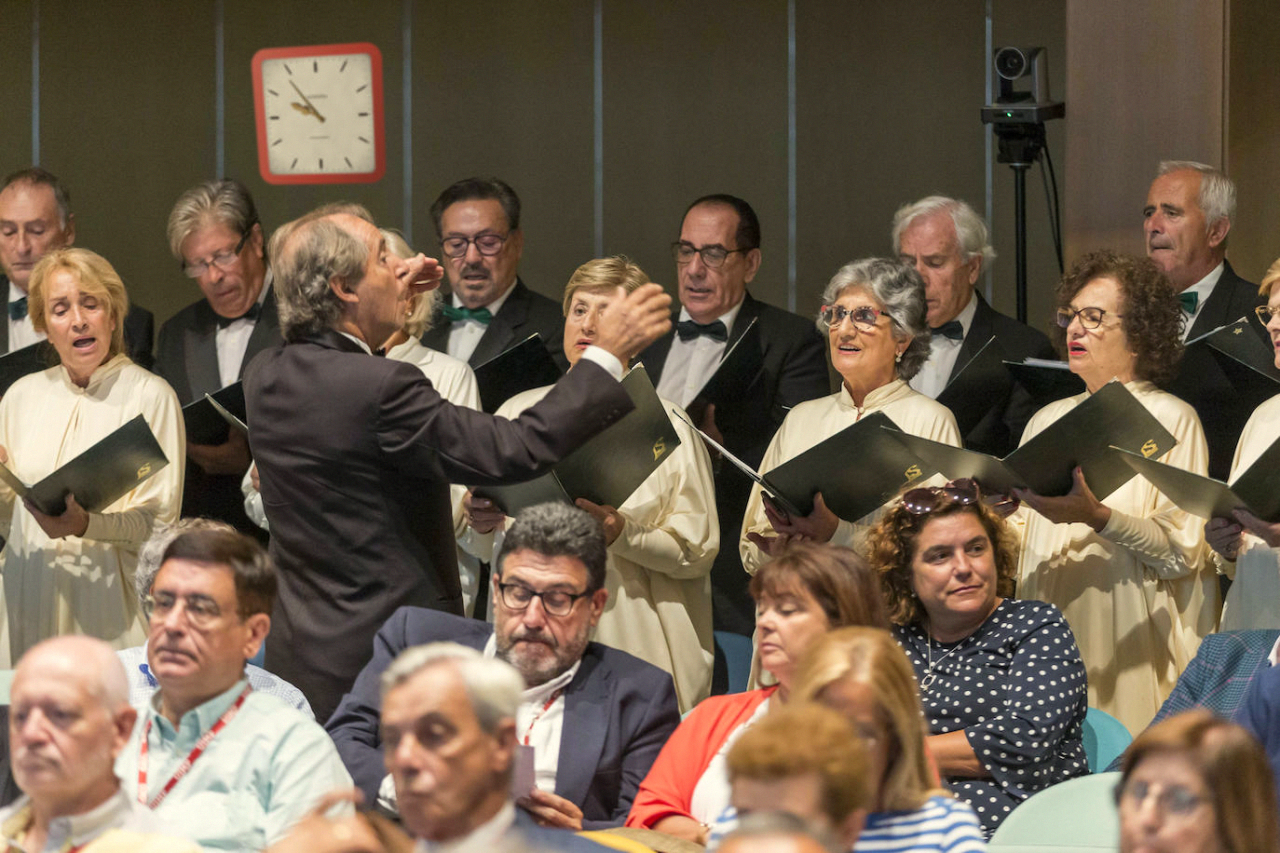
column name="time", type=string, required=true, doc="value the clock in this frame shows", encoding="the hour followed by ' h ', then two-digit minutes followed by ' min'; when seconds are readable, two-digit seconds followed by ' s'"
9 h 54 min
